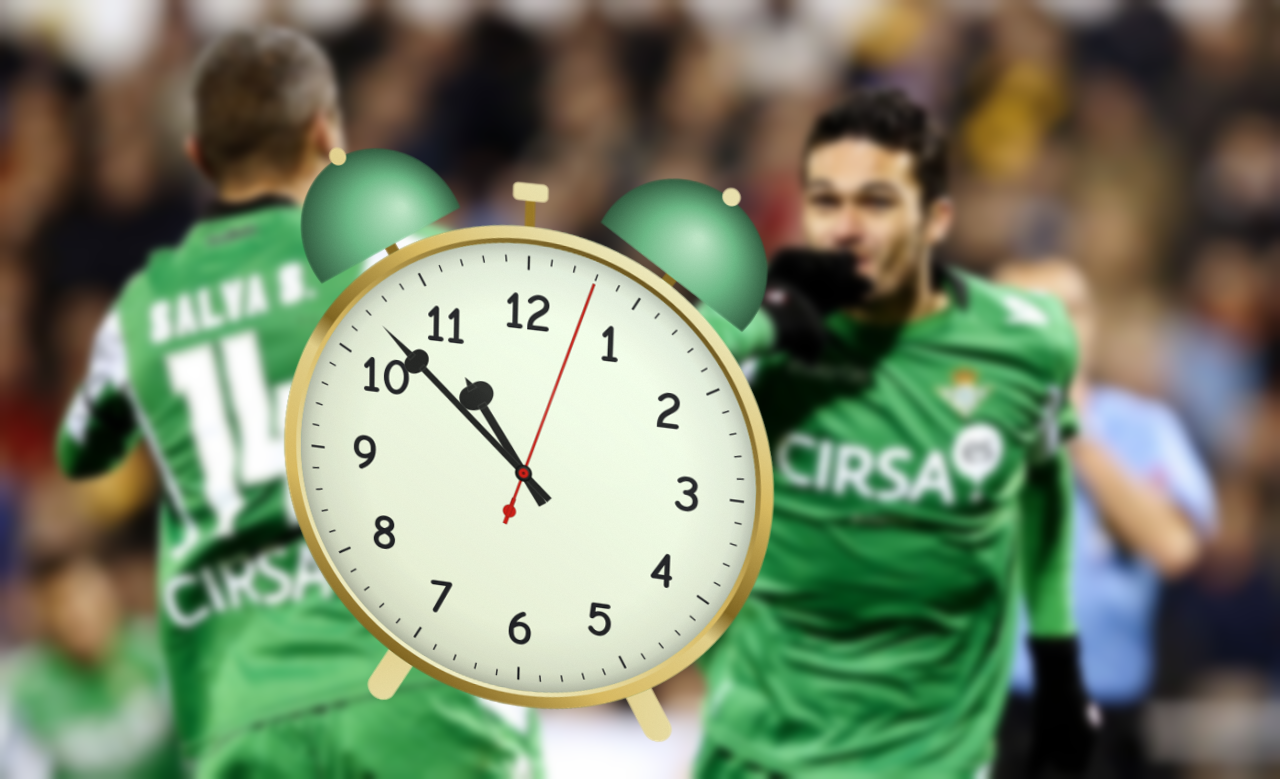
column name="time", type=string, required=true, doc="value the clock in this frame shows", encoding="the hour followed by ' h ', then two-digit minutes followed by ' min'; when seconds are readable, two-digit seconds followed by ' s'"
10 h 52 min 03 s
